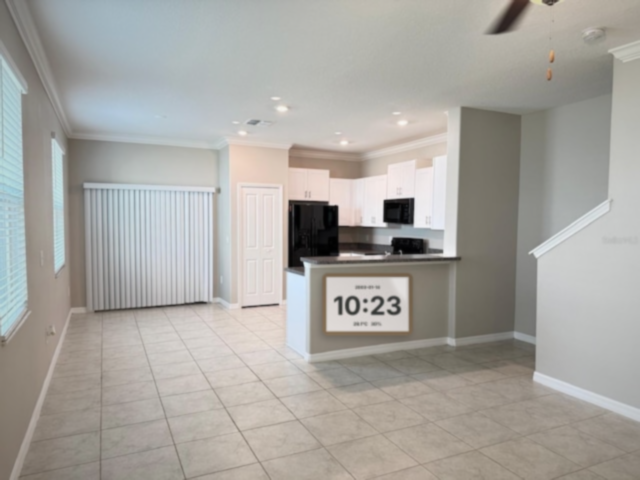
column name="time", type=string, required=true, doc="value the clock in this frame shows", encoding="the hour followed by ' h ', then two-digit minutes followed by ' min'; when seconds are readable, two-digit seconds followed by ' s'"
10 h 23 min
